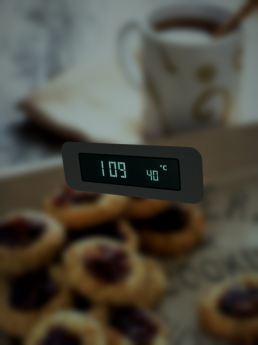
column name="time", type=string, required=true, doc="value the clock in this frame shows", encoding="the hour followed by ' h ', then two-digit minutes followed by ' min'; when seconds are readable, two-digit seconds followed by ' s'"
1 h 09 min
